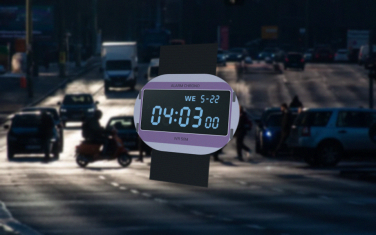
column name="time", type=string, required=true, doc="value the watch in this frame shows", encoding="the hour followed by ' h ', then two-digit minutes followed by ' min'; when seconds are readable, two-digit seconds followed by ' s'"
4 h 03 min 00 s
